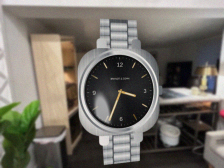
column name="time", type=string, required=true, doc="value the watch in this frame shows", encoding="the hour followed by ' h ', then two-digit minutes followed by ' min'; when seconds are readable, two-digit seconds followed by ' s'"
3 h 34 min
